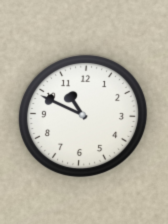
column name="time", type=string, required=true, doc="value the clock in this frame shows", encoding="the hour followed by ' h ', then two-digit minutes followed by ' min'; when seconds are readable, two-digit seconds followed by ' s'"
10 h 49 min
